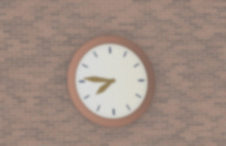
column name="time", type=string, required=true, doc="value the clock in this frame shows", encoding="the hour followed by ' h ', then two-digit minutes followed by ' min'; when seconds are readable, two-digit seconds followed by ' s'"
7 h 46 min
